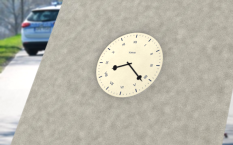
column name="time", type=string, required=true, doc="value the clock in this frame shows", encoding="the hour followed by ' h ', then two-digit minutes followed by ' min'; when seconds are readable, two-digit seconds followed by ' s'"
8 h 22 min
